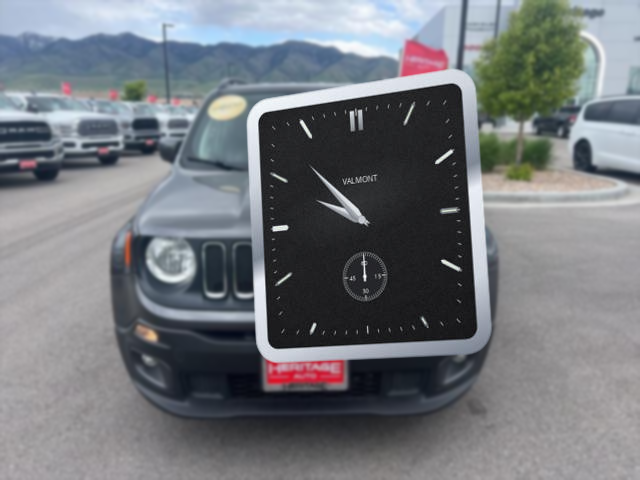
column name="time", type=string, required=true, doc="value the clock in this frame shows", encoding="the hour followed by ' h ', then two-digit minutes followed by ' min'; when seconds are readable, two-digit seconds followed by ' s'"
9 h 53 min
